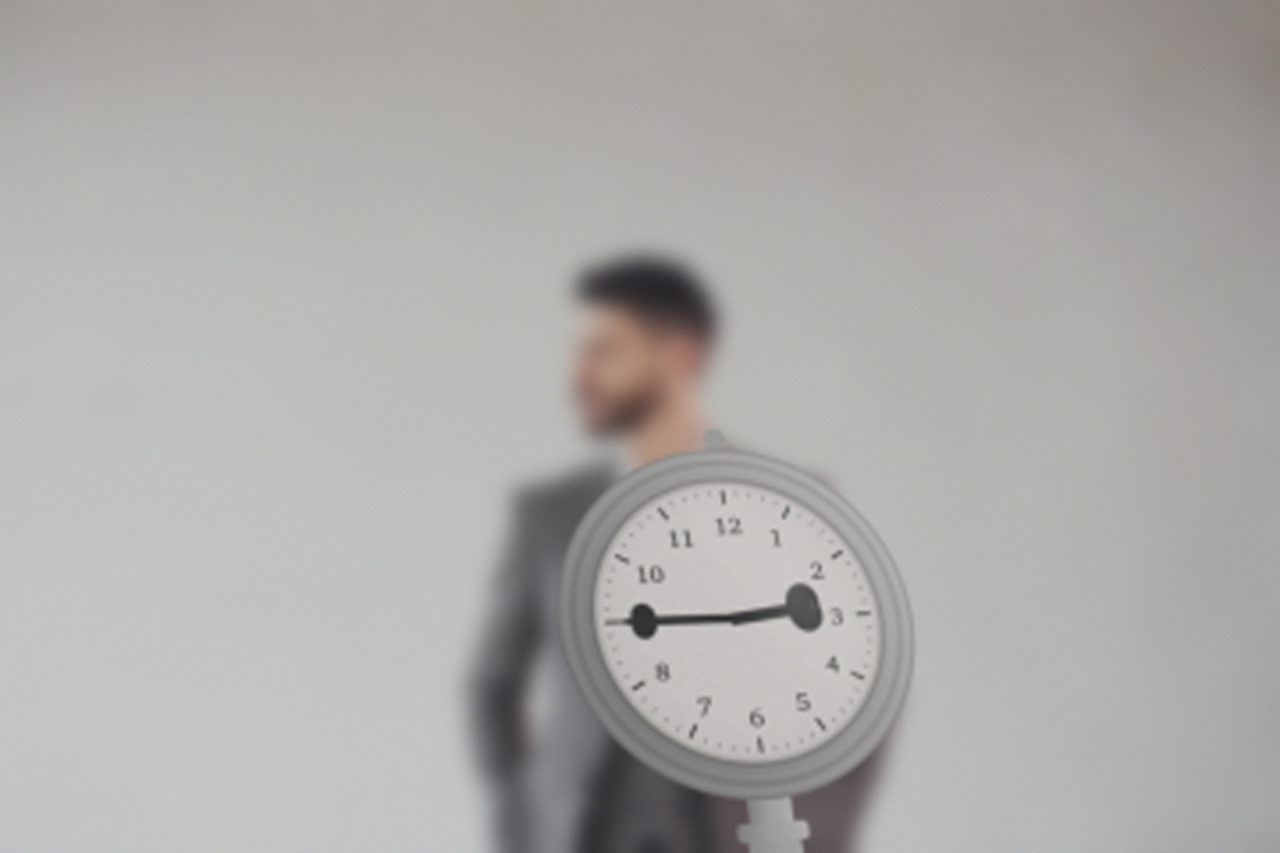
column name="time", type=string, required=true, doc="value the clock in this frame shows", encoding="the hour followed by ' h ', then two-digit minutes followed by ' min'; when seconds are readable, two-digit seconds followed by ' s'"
2 h 45 min
